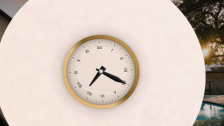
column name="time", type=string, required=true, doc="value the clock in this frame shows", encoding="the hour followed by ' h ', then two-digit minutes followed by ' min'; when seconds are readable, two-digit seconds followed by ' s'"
7 h 20 min
